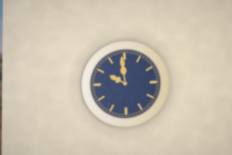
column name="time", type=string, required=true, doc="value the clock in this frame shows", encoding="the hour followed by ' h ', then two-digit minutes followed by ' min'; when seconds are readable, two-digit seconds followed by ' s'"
9 h 59 min
